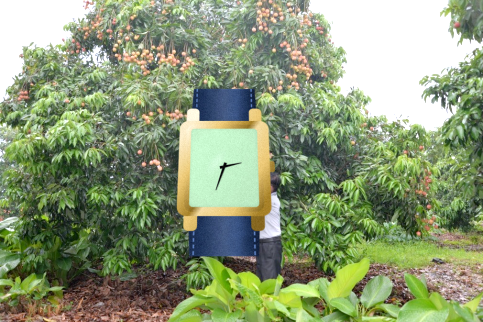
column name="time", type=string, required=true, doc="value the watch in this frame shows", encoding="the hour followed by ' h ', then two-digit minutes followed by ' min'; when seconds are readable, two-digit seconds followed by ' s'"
2 h 33 min
